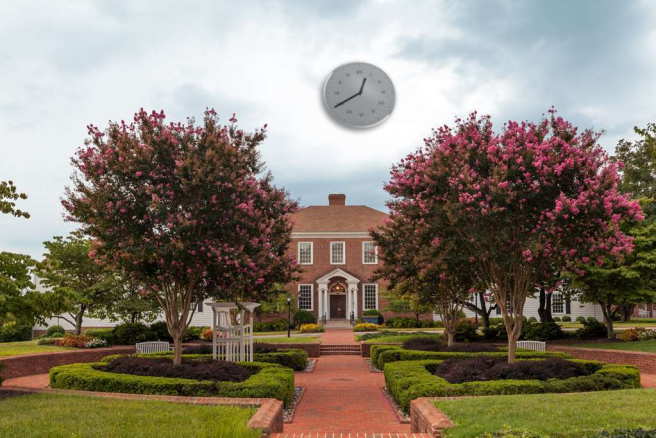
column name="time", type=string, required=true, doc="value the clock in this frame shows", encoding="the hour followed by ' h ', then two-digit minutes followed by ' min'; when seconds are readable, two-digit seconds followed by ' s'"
12 h 40 min
